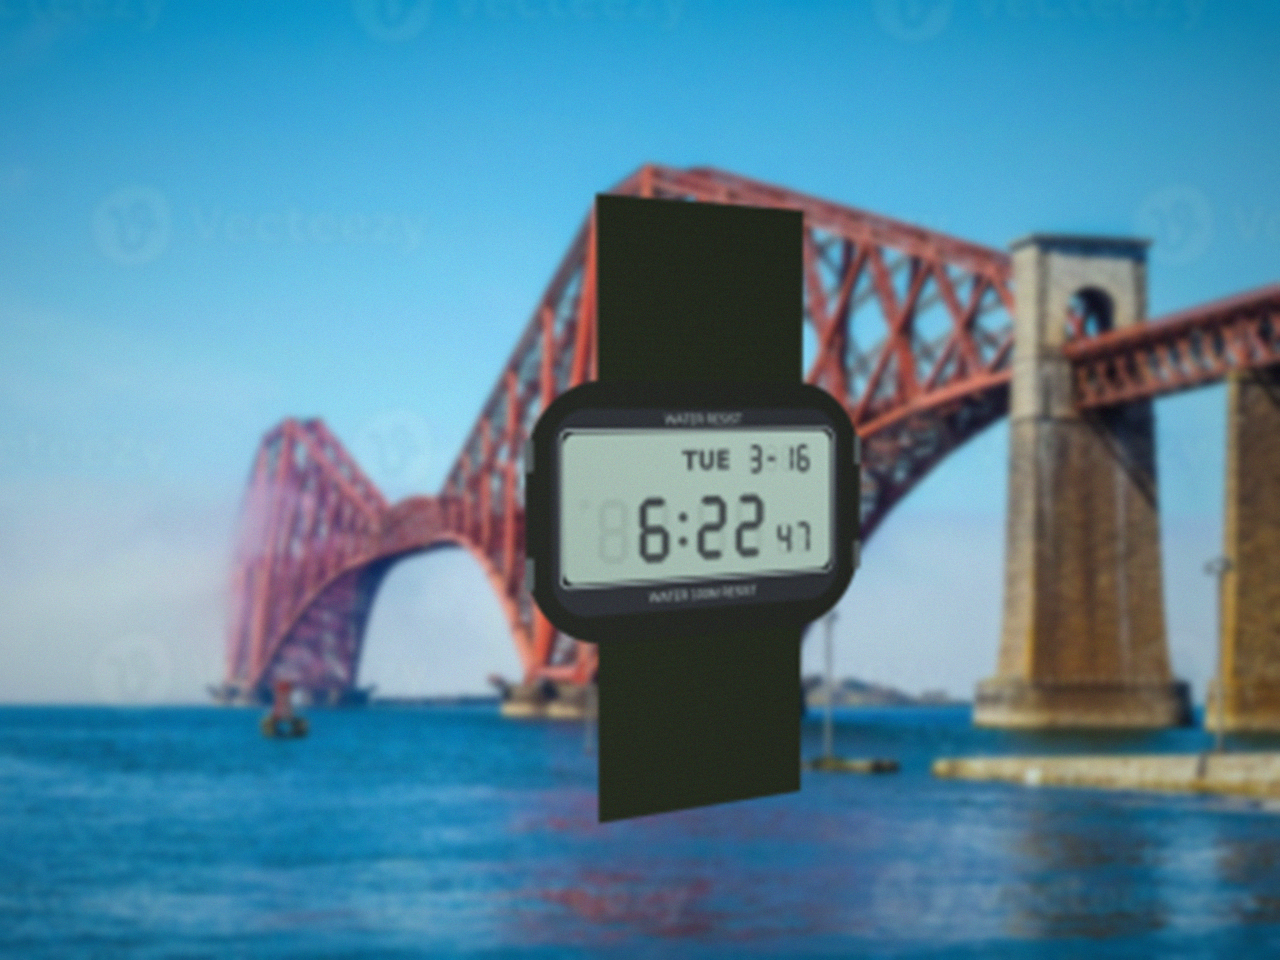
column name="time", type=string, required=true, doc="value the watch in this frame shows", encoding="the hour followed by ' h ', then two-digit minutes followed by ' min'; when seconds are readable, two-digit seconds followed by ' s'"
6 h 22 min 47 s
